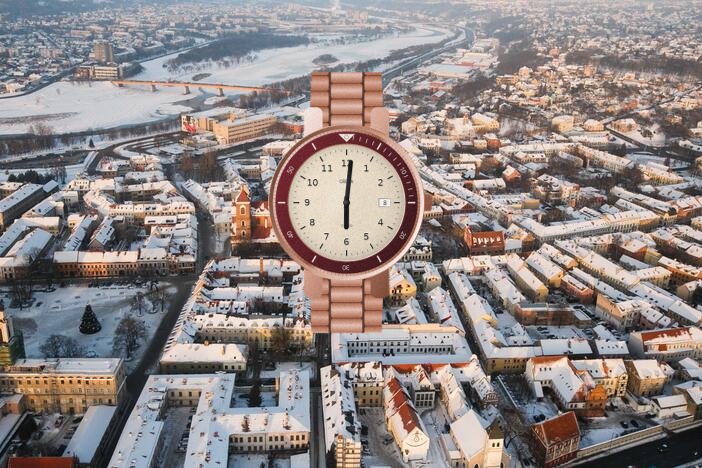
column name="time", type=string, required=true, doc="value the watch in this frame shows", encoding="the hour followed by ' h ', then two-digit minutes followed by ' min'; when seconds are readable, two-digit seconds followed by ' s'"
6 h 01 min
